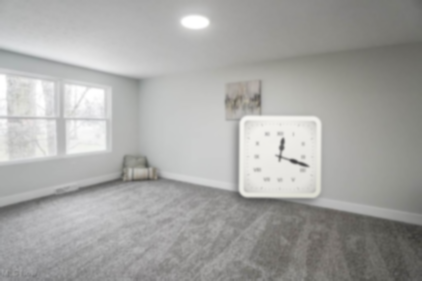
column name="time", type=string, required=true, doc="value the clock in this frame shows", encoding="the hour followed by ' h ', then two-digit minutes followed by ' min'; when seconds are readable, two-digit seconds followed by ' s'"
12 h 18 min
